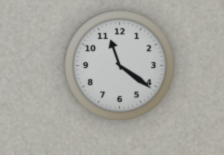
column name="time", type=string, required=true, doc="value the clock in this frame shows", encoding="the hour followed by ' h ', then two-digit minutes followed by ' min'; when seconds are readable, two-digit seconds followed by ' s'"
11 h 21 min
